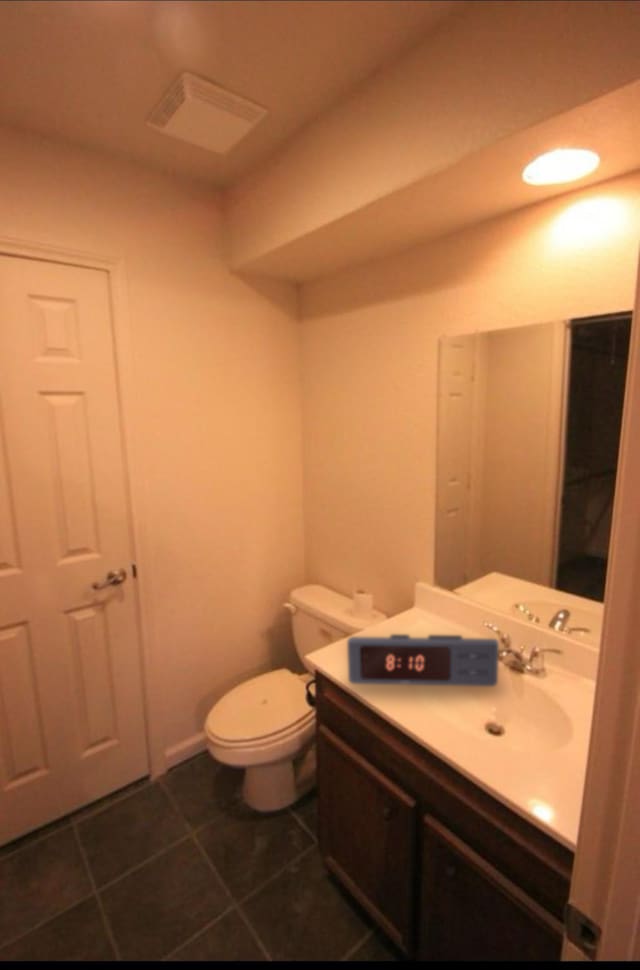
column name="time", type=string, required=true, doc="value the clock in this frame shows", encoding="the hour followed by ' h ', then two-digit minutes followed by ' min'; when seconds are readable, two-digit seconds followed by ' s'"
8 h 10 min
